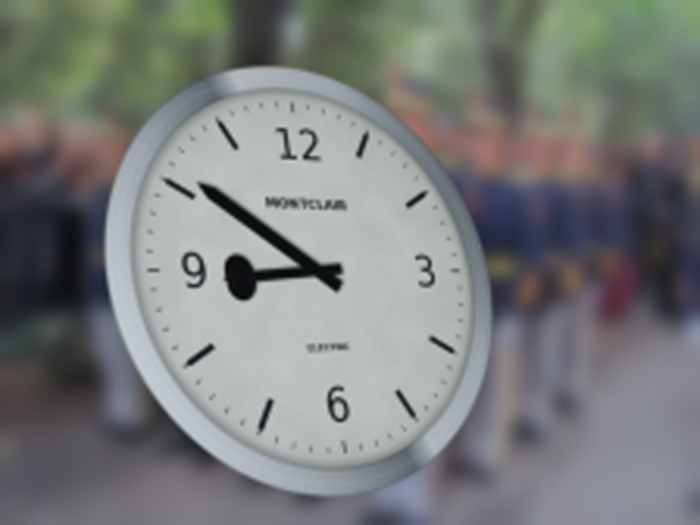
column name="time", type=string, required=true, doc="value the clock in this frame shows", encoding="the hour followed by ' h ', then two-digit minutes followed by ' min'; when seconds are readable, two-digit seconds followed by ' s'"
8 h 51 min
